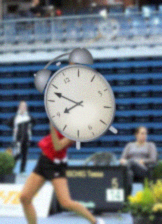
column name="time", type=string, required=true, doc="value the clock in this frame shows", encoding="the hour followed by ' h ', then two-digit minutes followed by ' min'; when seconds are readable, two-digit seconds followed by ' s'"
8 h 53 min
